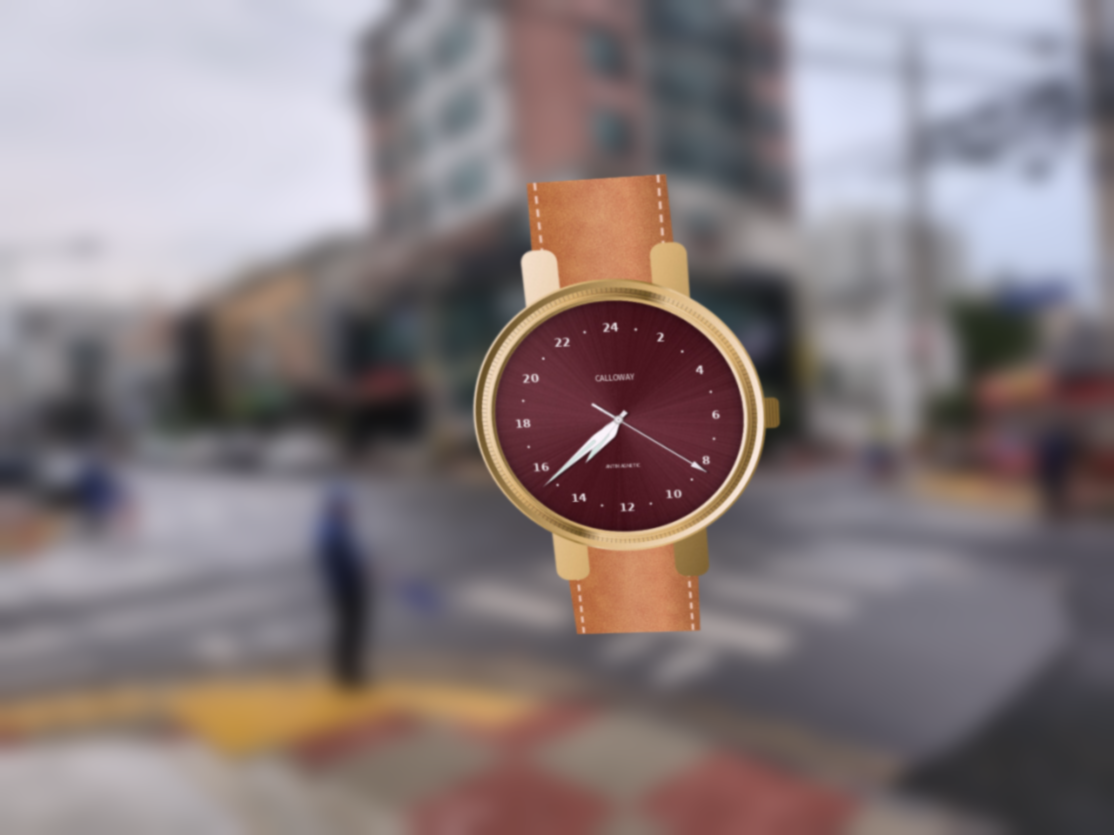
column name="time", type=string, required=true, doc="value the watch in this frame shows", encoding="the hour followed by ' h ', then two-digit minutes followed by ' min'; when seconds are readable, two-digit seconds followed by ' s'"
14 h 38 min 21 s
